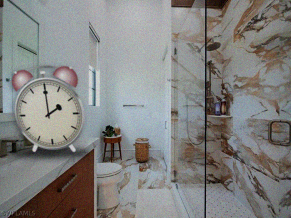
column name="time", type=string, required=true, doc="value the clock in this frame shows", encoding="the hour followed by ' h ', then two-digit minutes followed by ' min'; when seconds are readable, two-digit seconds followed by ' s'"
2 h 00 min
